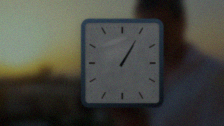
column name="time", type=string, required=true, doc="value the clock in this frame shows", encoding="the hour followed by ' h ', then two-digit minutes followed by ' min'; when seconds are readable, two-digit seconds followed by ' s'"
1 h 05 min
